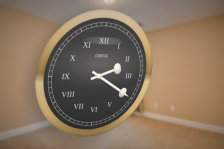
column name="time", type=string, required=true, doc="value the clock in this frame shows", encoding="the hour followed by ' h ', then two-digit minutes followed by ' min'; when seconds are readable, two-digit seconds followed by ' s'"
2 h 20 min
